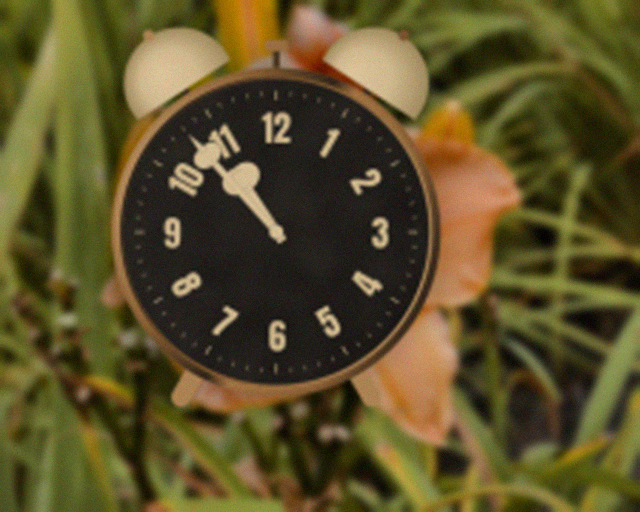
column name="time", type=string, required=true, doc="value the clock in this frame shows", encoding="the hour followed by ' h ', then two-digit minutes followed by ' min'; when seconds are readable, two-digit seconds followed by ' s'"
10 h 53 min
